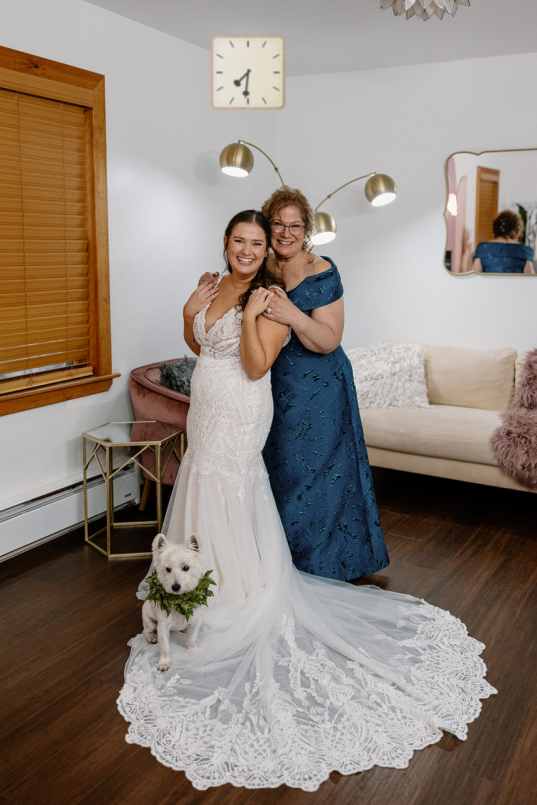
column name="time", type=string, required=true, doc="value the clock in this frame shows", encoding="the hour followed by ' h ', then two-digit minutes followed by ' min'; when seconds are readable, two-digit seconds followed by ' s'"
7 h 31 min
